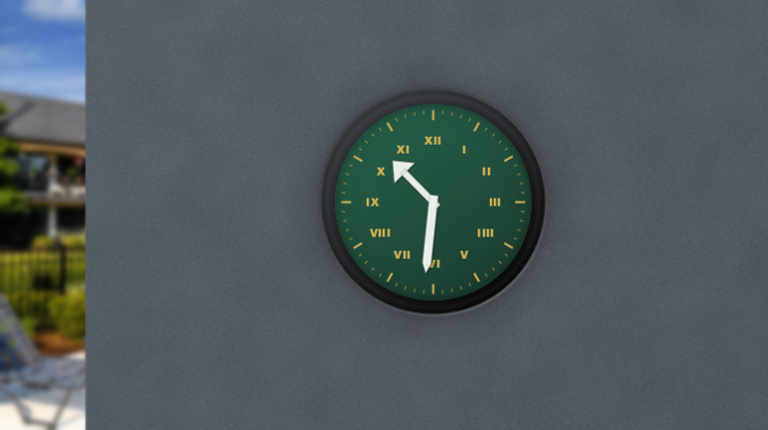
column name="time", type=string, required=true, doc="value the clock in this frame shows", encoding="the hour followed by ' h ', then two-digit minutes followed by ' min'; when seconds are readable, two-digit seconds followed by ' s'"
10 h 31 min
